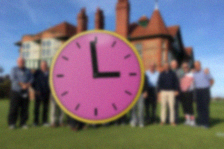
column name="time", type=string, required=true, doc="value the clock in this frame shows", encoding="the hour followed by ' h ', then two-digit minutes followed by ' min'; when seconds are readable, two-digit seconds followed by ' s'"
2 h 59 min
